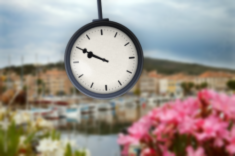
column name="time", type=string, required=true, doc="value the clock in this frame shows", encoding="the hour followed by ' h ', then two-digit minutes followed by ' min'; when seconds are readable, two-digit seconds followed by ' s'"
9 h 50 min
